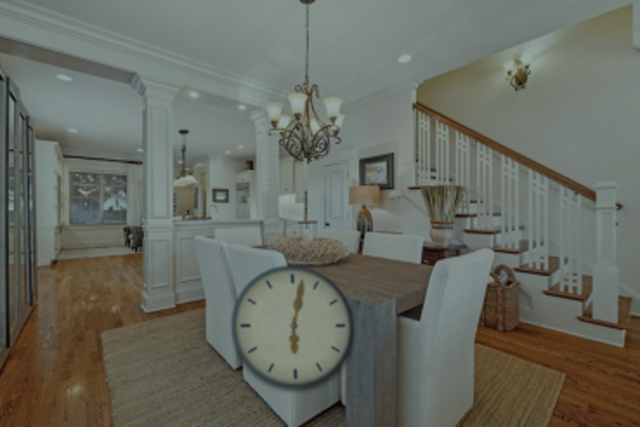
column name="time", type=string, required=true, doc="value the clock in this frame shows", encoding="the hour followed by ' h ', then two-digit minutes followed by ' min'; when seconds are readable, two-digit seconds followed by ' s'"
6 h 02 min
